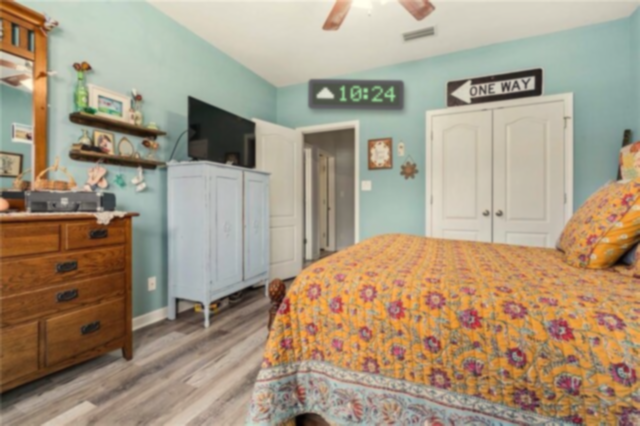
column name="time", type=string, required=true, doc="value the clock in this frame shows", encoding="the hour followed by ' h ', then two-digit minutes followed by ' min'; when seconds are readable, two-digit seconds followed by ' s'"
10 h 24 min
